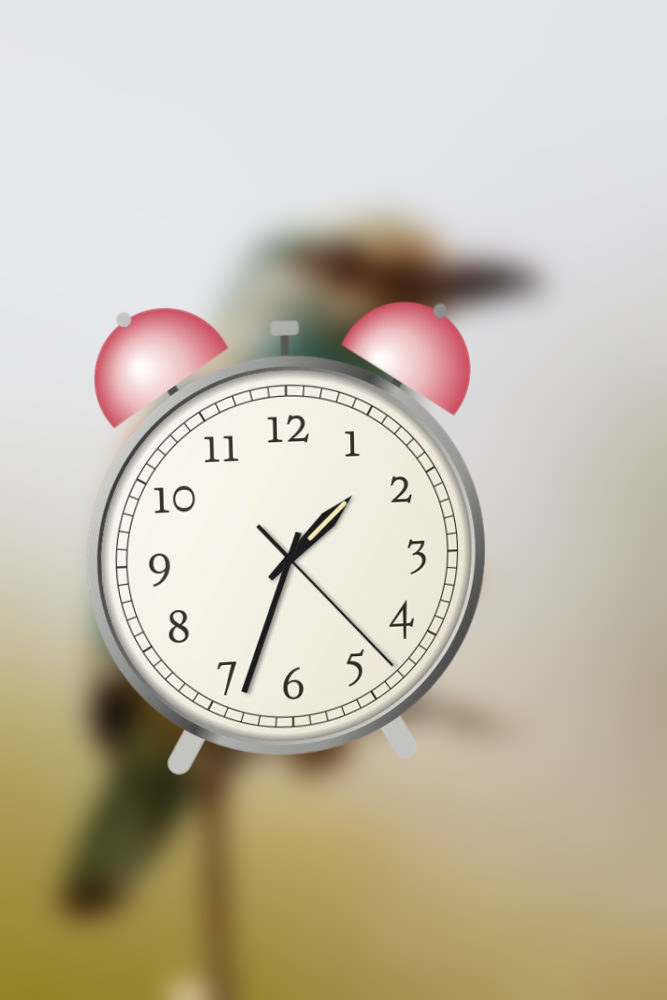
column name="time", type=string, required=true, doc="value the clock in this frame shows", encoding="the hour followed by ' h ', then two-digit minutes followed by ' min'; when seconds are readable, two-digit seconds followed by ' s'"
1 h 33 min 23 s
